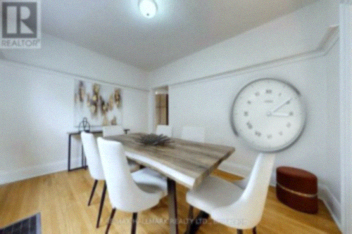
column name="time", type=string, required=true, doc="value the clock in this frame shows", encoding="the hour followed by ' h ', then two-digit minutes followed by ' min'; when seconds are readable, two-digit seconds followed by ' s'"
3 h 09 min
